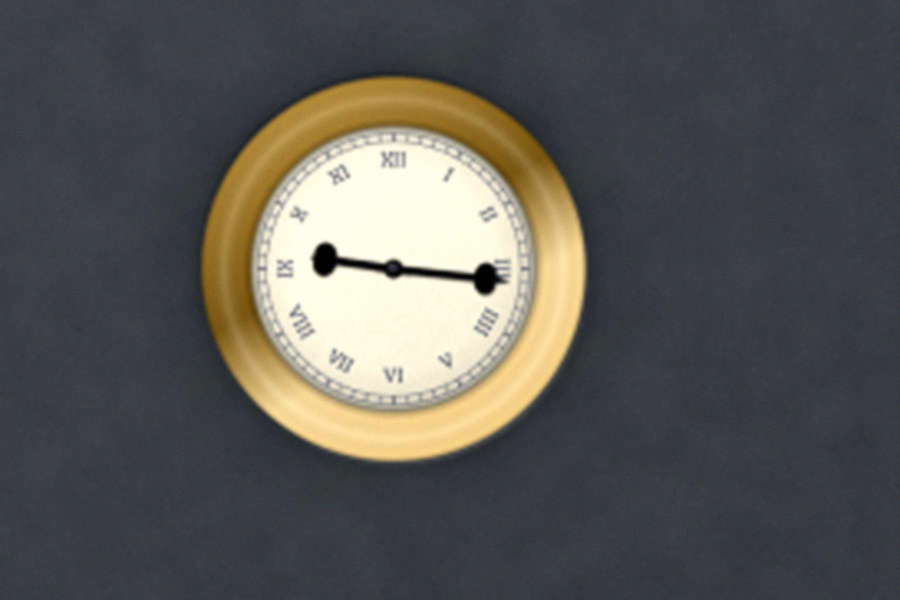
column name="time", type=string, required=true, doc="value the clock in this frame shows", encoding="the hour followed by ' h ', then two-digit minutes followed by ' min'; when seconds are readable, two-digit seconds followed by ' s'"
9 h 16 min
